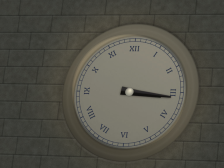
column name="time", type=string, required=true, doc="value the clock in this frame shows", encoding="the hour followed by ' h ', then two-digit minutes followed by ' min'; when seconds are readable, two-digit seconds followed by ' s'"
3 h 16 min
